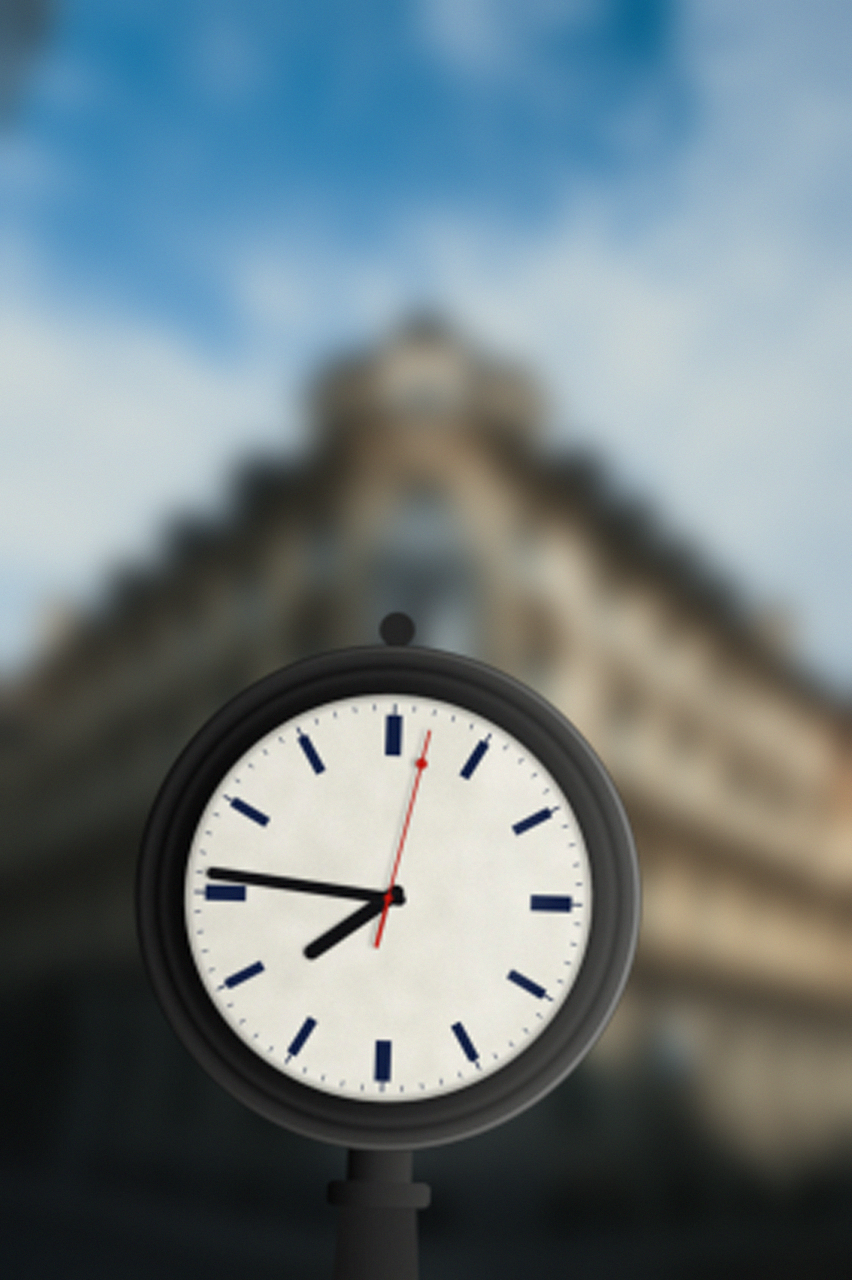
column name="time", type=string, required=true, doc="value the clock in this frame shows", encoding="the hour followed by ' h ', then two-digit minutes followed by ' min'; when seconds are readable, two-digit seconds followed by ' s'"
7 h 46 min 02 s
